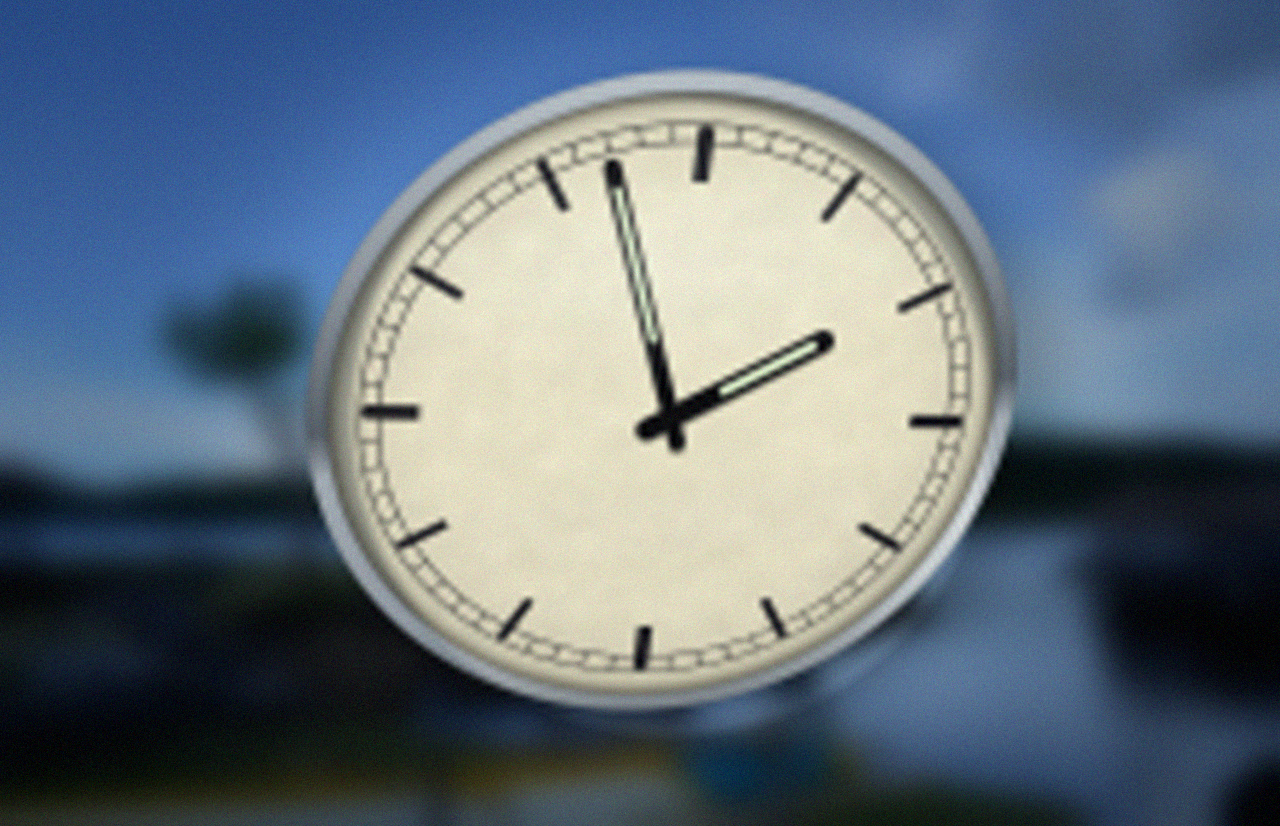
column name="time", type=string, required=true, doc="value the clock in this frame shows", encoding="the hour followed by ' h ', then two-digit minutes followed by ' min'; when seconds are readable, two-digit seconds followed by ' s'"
1 h 57 min
